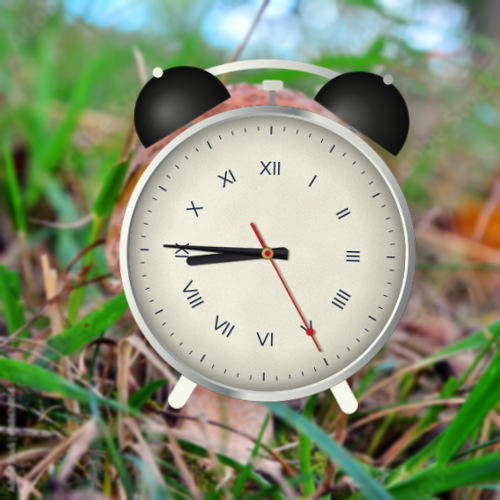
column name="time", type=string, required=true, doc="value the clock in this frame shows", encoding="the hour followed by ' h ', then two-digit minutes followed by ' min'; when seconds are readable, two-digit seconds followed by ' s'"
8 h 45 min 25 s
